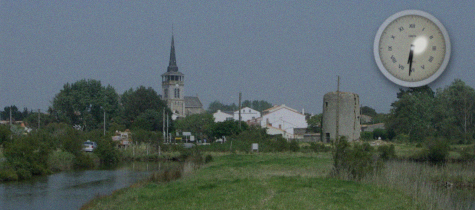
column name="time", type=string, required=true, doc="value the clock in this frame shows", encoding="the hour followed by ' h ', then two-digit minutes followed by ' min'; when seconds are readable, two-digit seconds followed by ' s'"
6 h 31 min
